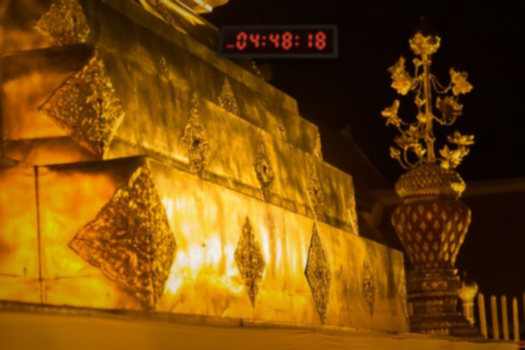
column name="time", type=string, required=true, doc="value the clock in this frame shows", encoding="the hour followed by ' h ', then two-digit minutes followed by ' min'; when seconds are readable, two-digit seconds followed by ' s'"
4 h 48 min 18 s
